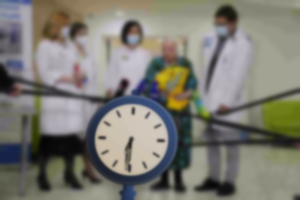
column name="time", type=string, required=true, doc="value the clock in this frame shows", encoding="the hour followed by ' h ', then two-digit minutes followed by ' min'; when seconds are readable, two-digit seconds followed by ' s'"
6 h 31 min
